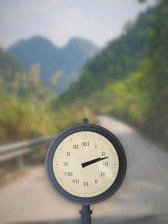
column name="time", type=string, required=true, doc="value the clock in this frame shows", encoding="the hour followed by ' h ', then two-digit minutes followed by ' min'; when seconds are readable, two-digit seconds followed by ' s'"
2 h 12 min
